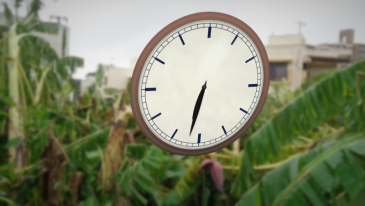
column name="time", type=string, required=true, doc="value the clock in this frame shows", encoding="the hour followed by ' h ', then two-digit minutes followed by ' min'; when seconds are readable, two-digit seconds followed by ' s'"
6 h 32 min
